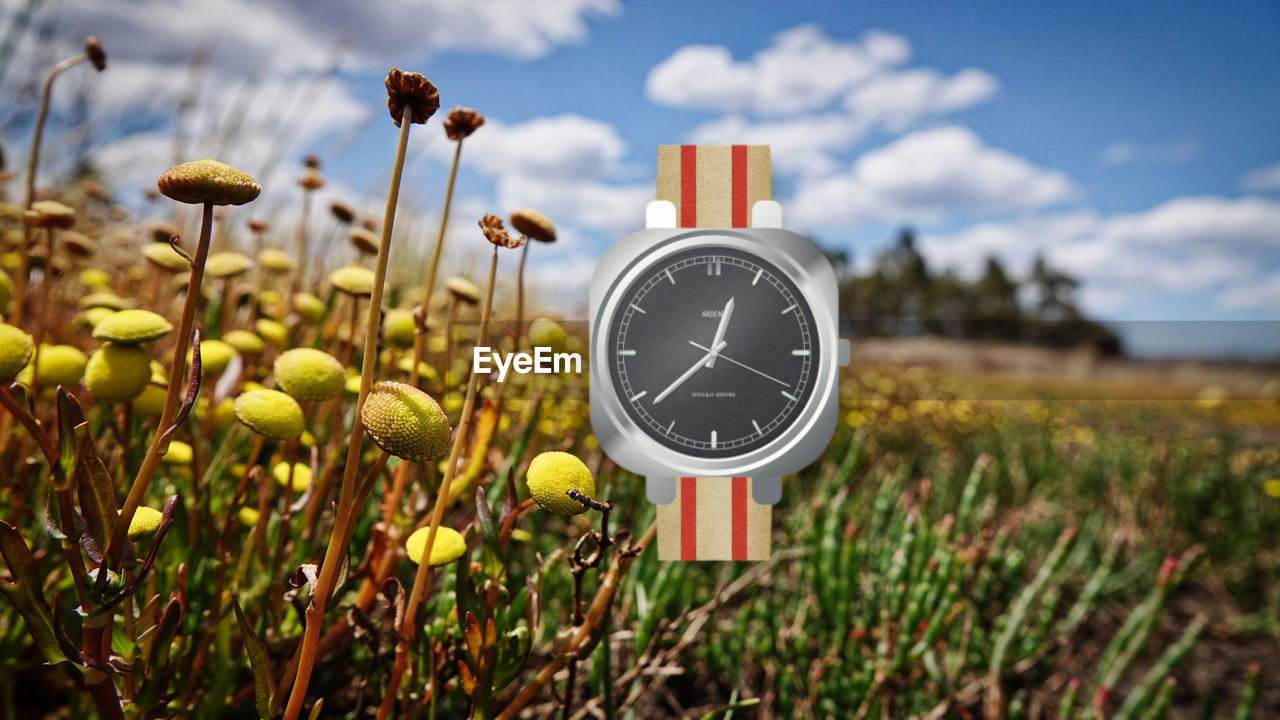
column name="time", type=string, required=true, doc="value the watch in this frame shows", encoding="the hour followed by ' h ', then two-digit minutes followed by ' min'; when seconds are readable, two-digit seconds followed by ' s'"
12 h 38 min 19 s
